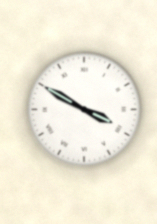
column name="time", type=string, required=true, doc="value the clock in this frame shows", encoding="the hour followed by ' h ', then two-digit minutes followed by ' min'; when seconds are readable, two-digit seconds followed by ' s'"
3 h 50 min
